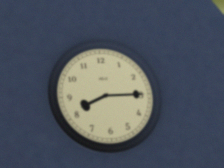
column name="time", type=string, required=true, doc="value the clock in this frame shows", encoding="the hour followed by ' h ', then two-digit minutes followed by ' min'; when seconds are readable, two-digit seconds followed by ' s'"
8 h 15 min
